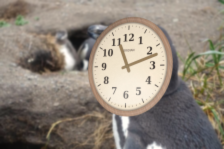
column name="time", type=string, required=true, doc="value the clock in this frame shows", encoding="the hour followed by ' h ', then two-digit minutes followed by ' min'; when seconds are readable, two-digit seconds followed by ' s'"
11 h 12 min
